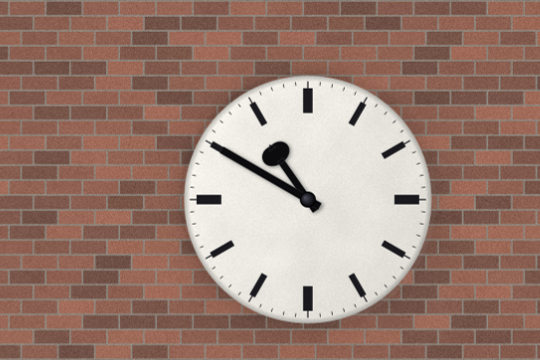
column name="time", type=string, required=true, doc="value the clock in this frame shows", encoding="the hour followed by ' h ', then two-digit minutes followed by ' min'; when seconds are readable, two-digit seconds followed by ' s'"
10 h 50 min
